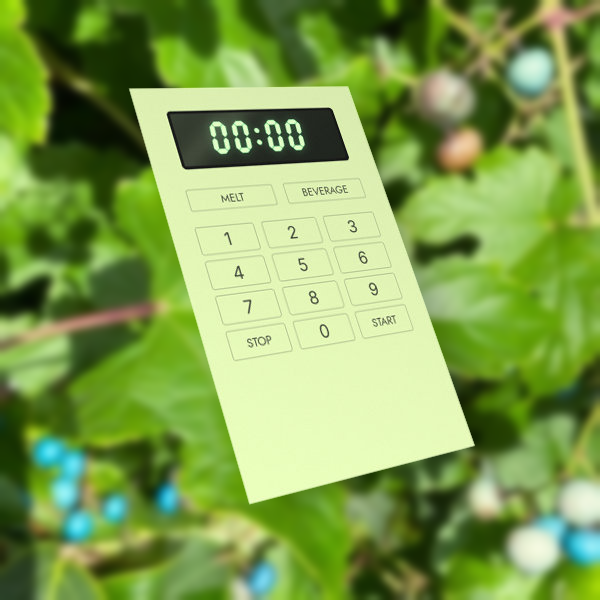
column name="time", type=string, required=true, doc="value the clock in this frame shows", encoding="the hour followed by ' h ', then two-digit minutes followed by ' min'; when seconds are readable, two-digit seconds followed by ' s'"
0 h 00 min
